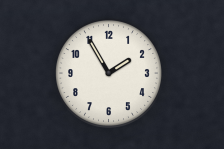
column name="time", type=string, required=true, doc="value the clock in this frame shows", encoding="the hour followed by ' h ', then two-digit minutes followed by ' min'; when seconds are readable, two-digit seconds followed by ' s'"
1 h 55 min
